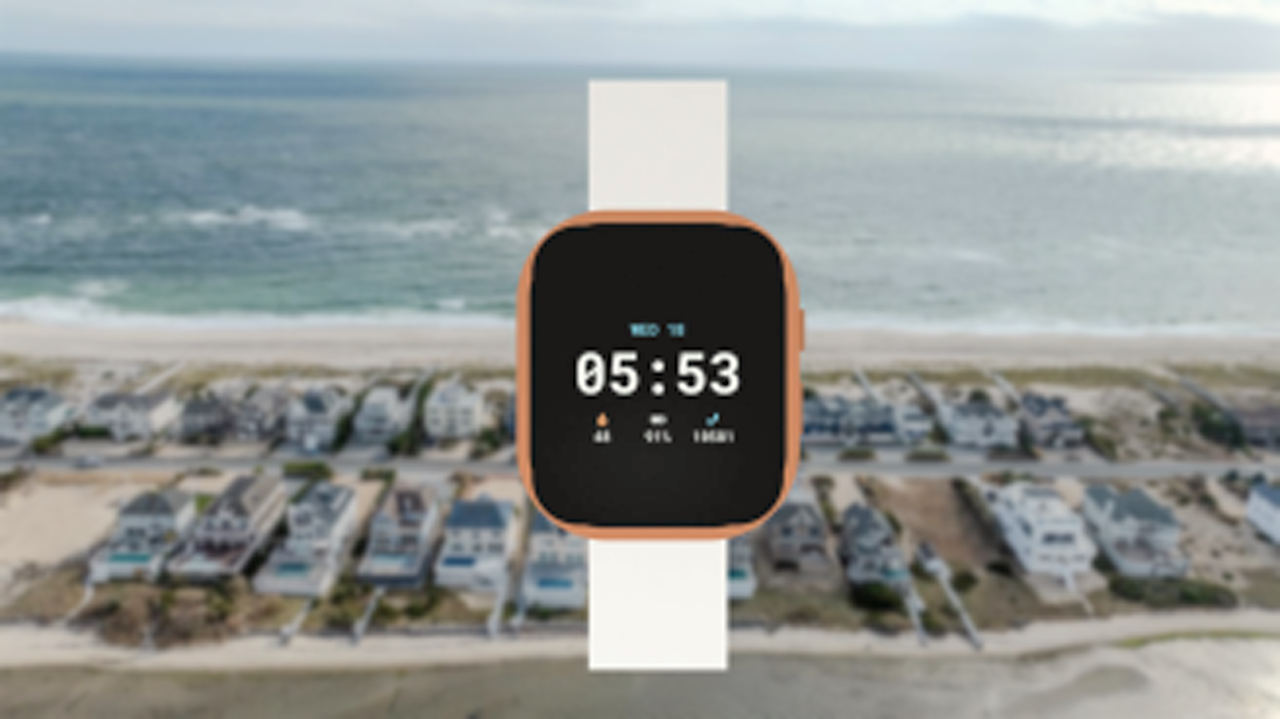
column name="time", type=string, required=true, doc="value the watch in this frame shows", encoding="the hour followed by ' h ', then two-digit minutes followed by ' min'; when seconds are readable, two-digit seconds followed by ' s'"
5 h 53 min
